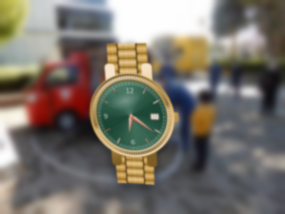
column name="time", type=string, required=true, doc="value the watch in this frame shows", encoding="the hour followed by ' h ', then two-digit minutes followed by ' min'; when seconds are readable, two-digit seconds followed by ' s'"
6 h 21 min
